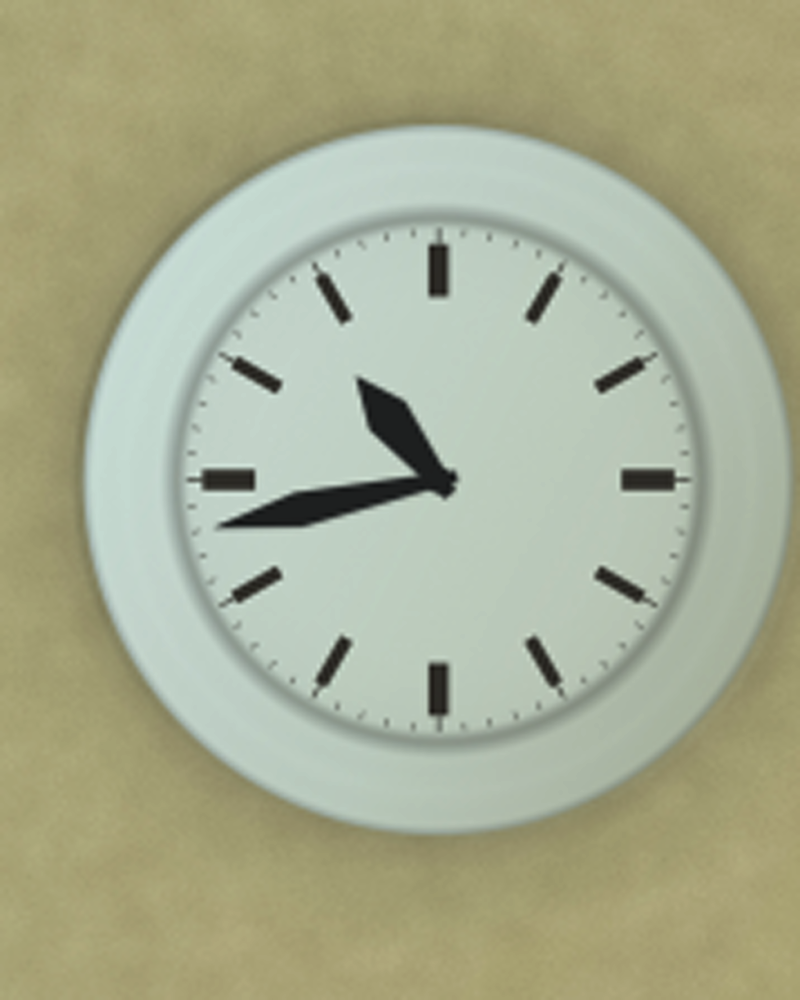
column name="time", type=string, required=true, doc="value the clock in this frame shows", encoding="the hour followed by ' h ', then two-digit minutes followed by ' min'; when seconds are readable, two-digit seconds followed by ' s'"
10 h 43 min
